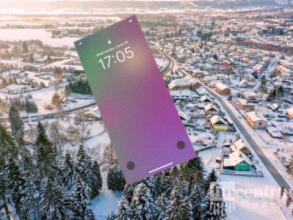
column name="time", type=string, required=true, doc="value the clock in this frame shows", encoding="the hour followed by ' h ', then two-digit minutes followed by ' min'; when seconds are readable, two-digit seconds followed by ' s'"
17 h 05 min
